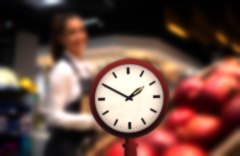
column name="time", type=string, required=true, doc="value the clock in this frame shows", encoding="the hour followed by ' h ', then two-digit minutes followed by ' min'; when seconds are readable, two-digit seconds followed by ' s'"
1 h 50 min
